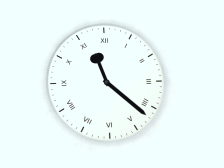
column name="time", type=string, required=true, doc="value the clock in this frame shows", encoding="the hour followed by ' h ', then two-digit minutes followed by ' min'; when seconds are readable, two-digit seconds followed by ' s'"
11 h 22 min
